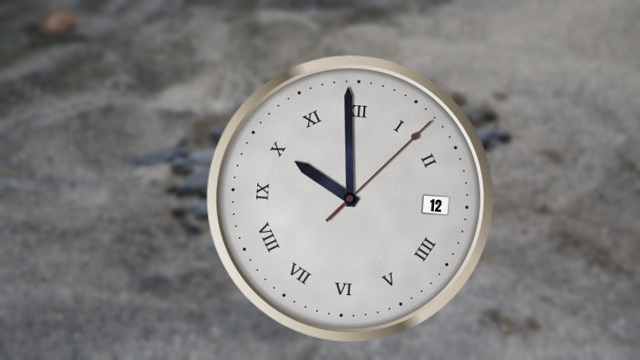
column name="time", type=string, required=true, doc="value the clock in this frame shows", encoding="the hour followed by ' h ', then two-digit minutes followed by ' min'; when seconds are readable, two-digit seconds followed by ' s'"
9 h 59 min 07 s
